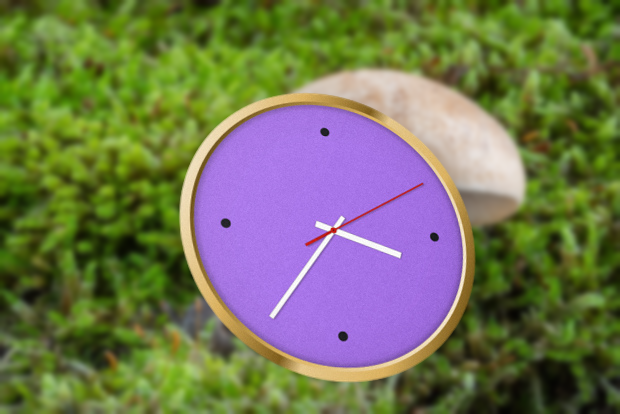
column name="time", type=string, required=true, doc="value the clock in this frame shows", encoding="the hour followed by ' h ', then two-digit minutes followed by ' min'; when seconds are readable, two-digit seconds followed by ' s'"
3 h 36 min 10 s
